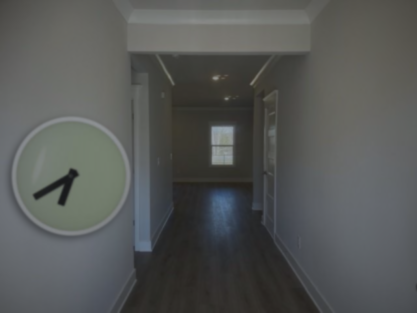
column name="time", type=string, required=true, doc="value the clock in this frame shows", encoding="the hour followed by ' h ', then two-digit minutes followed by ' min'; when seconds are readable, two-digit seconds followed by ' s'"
6 h 40 min
